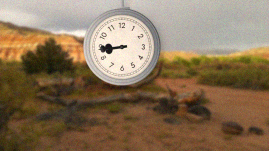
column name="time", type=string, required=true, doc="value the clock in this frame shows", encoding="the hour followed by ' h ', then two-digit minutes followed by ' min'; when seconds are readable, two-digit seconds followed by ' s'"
8 h 44 min
